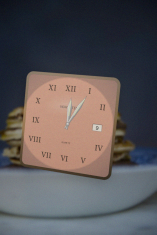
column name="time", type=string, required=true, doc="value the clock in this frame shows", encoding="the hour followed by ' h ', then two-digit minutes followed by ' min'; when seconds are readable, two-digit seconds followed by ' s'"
12 h 05 min
